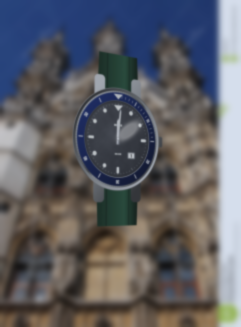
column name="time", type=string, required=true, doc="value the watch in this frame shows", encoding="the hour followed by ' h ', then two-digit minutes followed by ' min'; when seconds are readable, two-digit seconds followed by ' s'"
12 h 01 min
